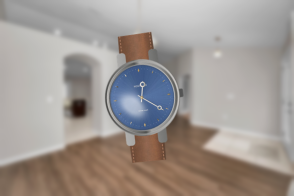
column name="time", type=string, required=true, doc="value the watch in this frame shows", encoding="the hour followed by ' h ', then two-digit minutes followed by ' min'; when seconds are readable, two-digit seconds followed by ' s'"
12 h 21 min
